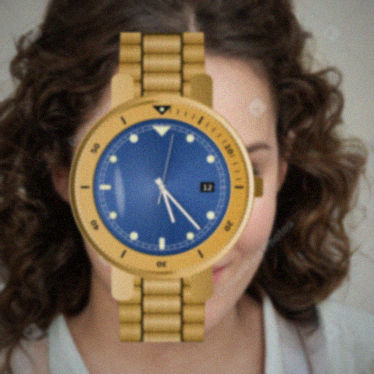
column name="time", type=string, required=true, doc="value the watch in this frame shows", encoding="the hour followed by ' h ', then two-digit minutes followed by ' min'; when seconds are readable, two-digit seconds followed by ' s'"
5 h 23 min 02 s
